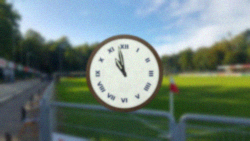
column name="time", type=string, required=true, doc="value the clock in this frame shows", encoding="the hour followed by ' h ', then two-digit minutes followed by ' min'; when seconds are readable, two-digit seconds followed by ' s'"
10 h 58 min
